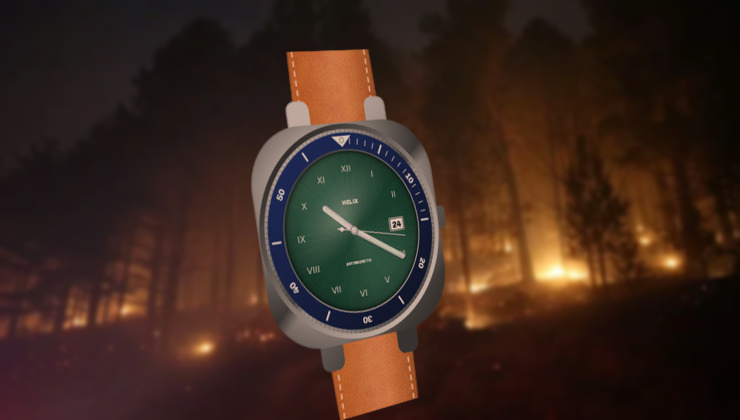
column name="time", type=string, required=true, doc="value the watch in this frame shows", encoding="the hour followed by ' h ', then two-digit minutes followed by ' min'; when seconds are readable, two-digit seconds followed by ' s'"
10 h 20 min 17 s
